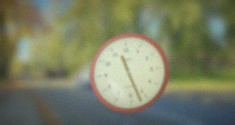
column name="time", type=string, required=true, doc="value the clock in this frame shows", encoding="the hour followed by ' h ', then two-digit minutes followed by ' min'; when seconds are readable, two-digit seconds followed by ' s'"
11 h 27 min
